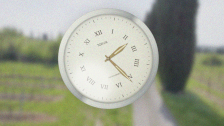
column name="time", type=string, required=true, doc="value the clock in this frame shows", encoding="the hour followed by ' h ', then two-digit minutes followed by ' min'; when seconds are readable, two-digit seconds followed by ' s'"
2 h 26 min
